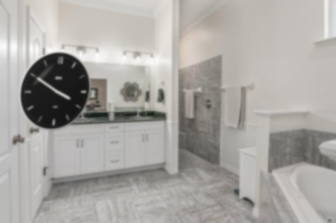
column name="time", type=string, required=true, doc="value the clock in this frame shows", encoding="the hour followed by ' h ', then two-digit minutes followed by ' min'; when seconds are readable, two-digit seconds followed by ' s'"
3 h 50 min
